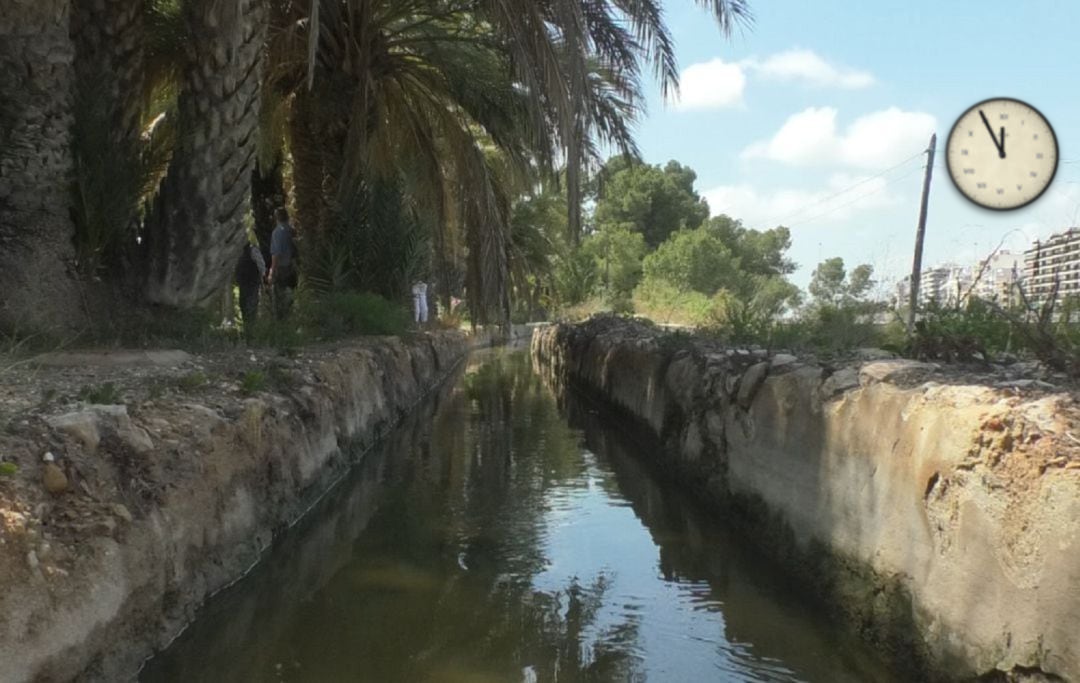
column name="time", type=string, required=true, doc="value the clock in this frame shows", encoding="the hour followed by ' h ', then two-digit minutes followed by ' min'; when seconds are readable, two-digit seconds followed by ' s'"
11 h 55 min
